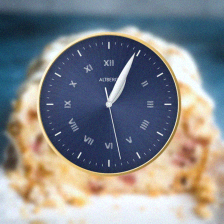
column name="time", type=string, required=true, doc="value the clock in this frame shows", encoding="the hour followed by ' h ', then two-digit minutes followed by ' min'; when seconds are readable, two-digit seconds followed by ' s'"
1 h 04 min 28 s
